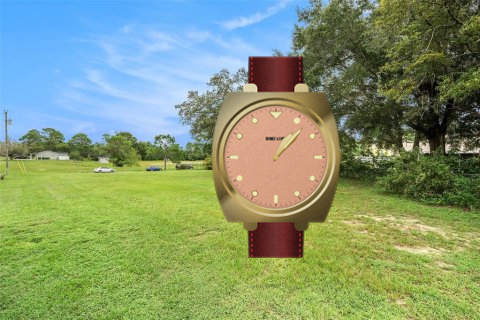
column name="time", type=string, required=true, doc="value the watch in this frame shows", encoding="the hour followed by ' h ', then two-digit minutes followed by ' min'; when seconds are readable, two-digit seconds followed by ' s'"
1 h 07 min
